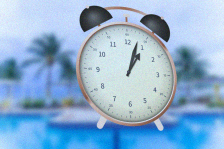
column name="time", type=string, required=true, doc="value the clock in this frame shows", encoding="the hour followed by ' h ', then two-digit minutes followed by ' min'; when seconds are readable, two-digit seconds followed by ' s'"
1 h 03 min
